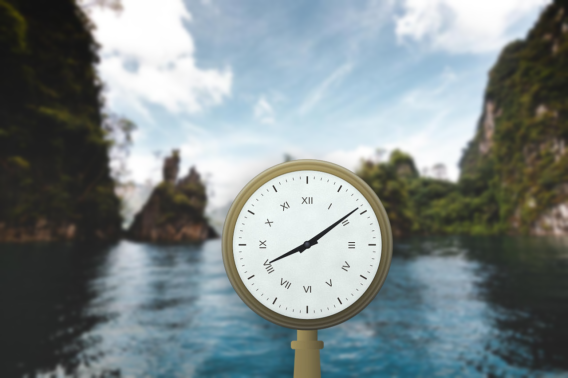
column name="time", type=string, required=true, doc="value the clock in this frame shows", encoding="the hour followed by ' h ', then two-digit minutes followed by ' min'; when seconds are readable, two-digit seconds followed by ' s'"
8 h 09 min
